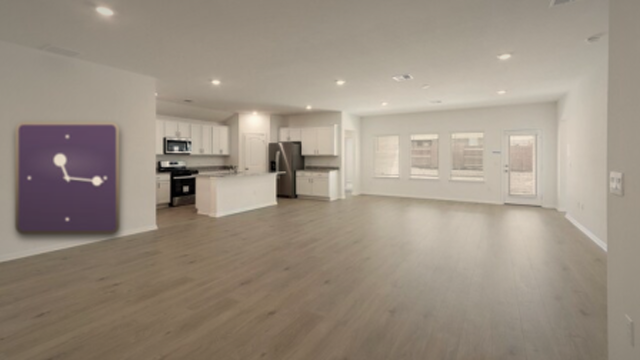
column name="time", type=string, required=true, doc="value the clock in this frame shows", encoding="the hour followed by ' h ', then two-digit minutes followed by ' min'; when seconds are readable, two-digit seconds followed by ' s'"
11 h 16 min
